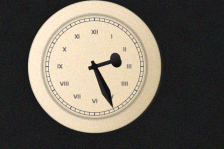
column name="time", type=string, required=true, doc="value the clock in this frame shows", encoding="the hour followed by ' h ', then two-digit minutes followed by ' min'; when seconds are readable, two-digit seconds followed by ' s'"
2 h 26 min
